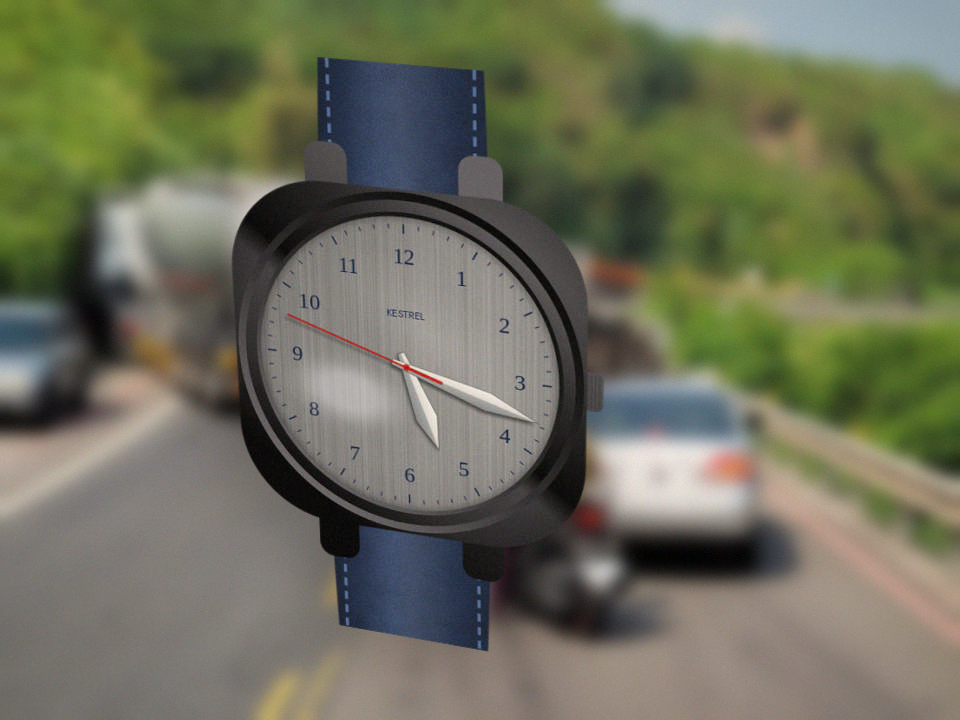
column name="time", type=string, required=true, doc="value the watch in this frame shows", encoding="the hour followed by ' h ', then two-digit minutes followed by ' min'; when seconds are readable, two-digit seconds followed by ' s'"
5 h 17 min 48 s
